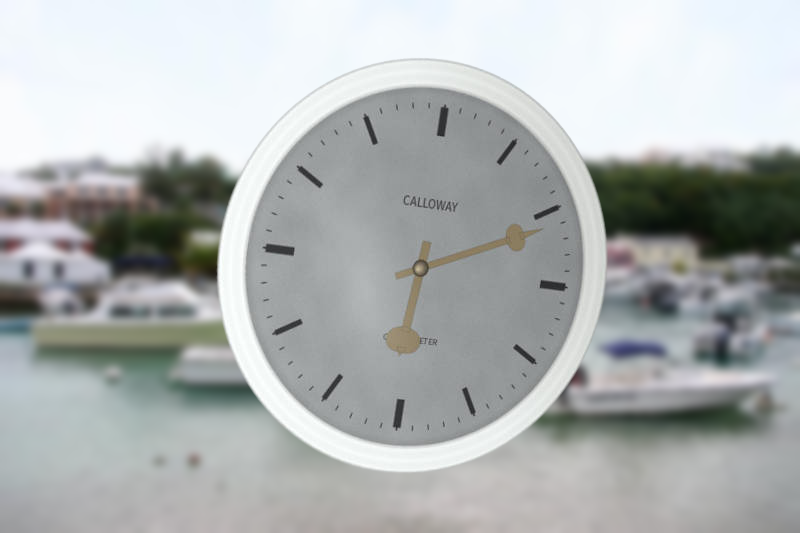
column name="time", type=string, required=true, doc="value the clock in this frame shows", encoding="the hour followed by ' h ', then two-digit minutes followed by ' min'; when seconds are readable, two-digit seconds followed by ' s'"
6 h 11 min
